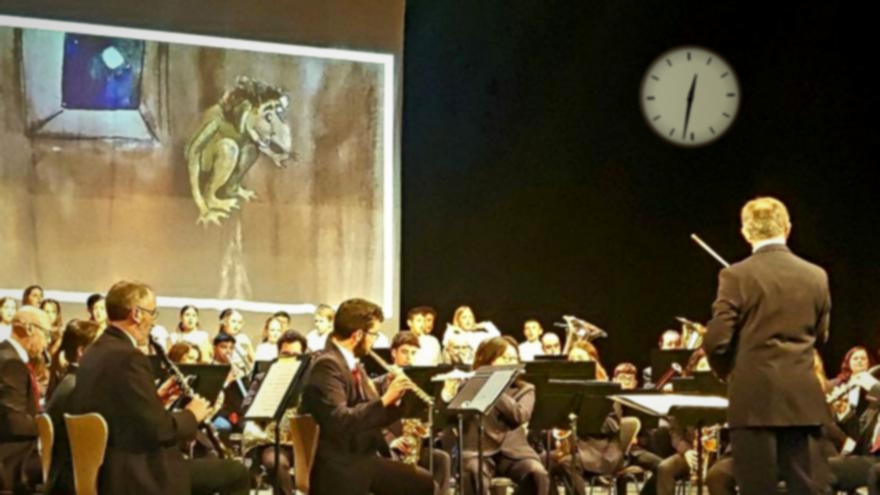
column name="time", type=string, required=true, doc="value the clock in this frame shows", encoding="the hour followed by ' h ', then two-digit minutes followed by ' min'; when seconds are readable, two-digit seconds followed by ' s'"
12 h 32 min
